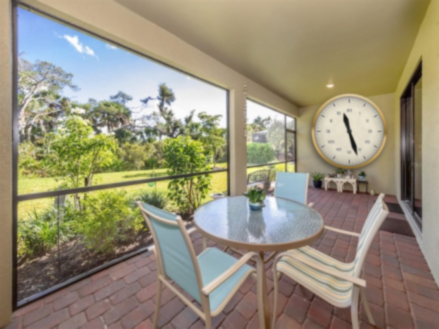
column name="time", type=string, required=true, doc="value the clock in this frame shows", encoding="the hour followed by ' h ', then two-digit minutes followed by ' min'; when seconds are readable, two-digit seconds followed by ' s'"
11 h 27 min
